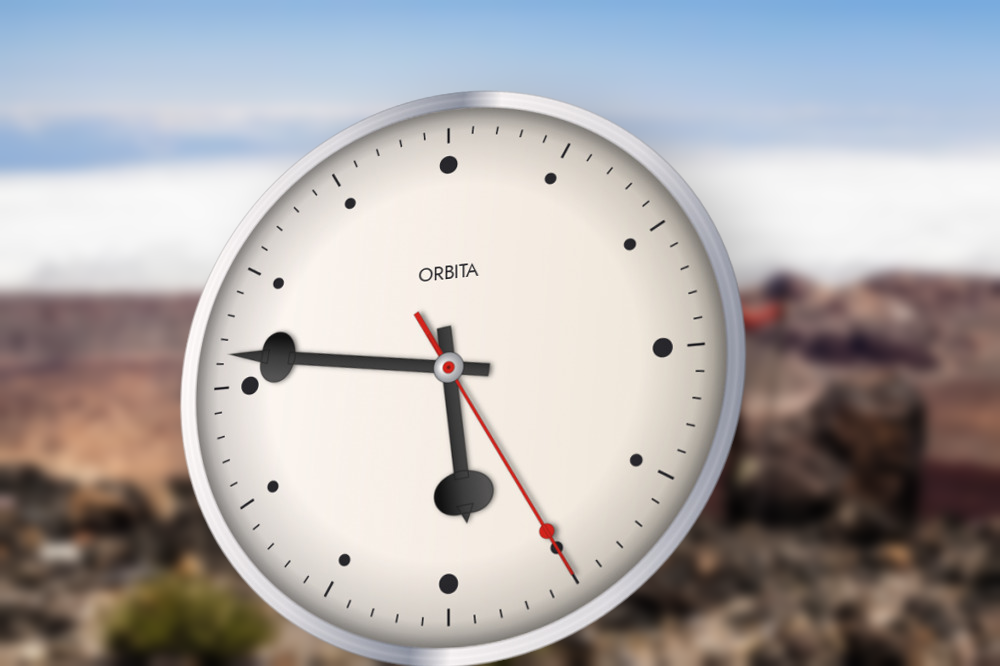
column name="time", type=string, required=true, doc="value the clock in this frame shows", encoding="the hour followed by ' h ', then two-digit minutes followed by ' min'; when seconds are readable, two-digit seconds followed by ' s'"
5 h 46 min 25 s
